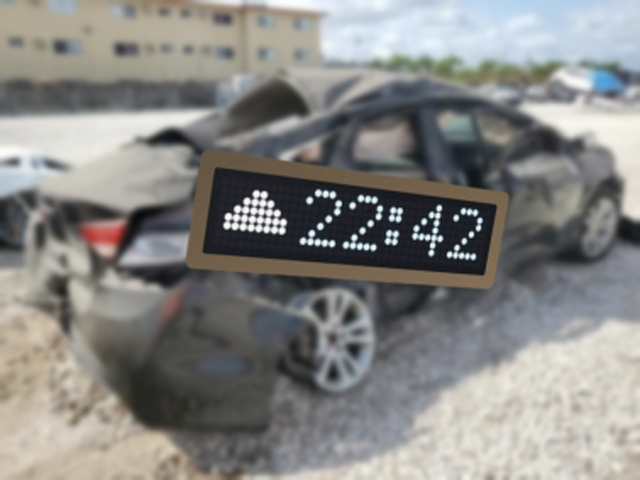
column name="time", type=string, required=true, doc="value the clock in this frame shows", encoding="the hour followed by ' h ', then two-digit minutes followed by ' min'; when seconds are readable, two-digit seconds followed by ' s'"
22 h 42 min
